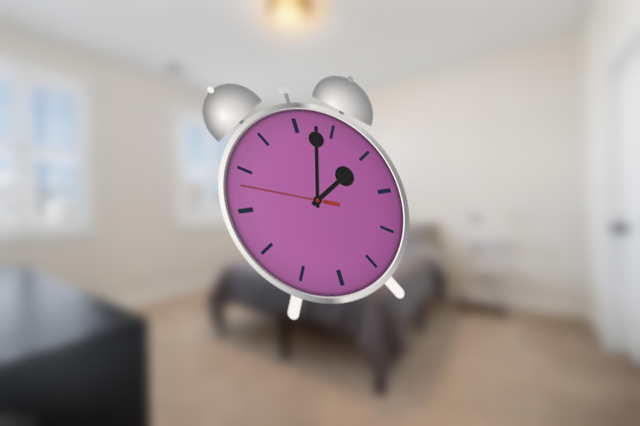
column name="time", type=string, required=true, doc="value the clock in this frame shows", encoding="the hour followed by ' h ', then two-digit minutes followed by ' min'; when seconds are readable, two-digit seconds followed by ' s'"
2 h 02 min 48 s
